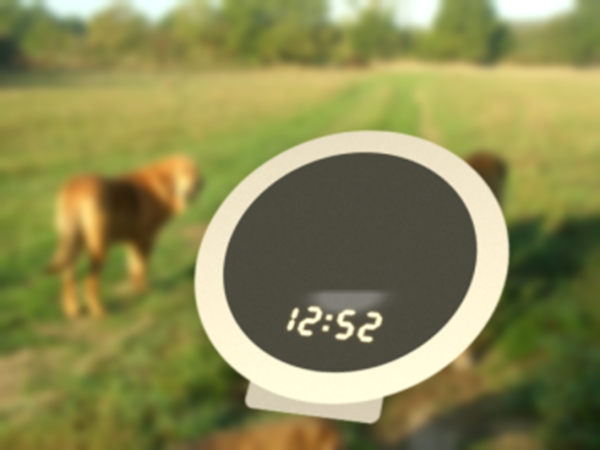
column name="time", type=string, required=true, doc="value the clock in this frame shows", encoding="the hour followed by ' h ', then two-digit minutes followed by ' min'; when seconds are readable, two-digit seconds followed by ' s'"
12 h 52 min
